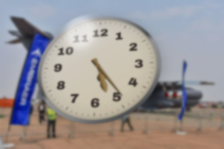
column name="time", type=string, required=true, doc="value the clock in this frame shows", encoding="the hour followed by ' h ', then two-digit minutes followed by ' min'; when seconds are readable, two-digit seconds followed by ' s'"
5 h 24 min
